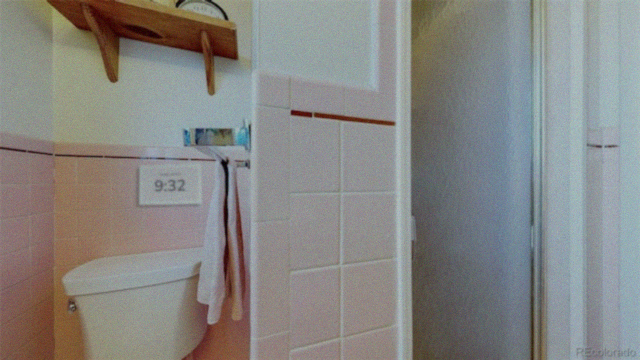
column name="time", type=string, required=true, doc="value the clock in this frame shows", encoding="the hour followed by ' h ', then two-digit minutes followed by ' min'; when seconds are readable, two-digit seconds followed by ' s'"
9 h 32 min
